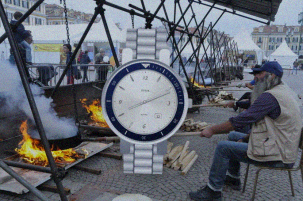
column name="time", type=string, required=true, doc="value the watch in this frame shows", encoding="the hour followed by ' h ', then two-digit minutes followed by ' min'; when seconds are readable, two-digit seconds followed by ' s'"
8 h 11 min
